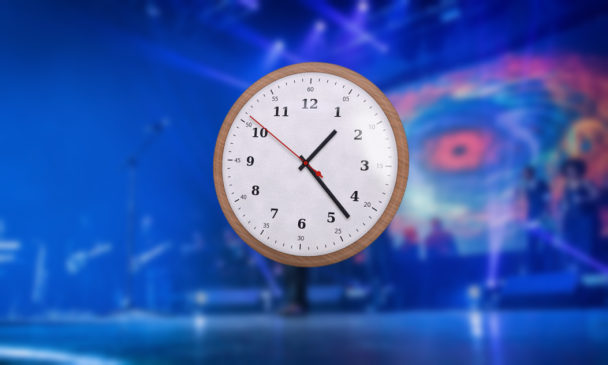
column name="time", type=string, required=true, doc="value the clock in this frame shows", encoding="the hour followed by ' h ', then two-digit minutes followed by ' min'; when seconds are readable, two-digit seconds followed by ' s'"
1 h 22 min 51 s
